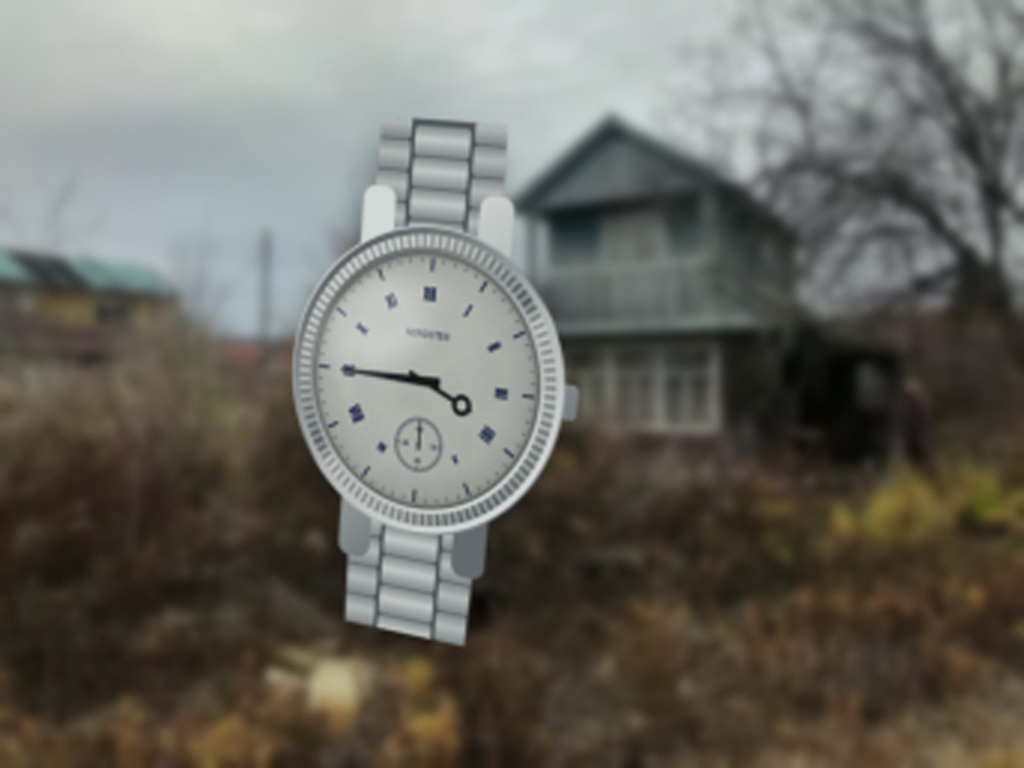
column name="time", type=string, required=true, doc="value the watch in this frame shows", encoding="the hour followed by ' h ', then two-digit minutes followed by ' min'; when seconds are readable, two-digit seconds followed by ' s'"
3 h 45 min
